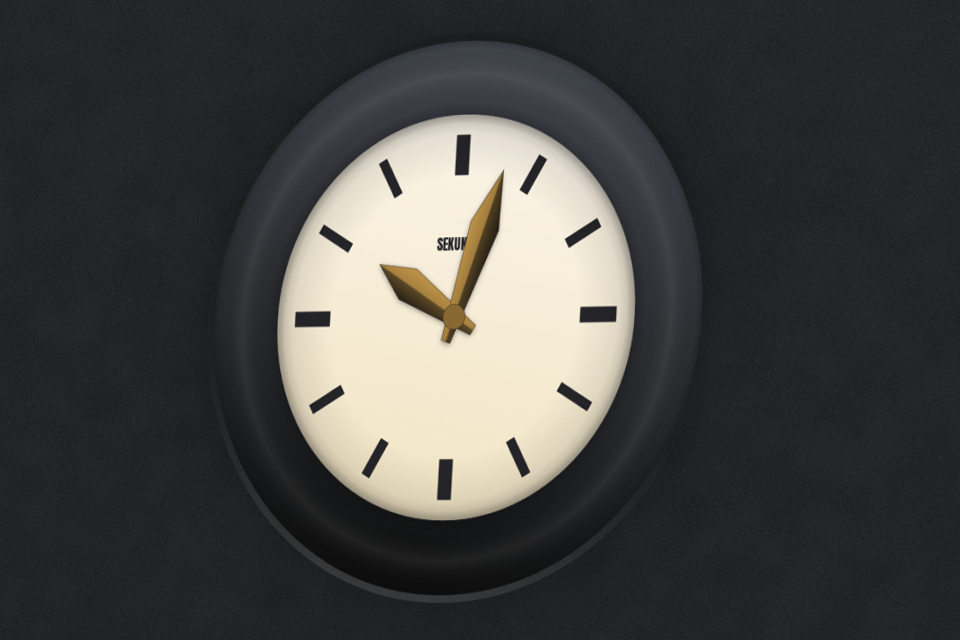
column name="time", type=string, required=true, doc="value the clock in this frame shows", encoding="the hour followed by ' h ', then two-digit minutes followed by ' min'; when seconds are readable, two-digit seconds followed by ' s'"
10 h 03 min
